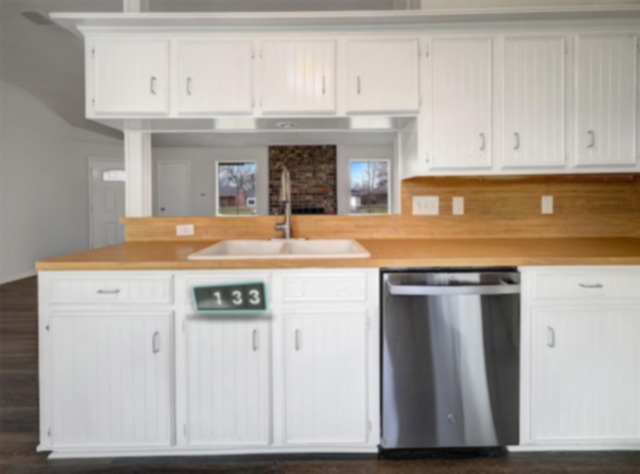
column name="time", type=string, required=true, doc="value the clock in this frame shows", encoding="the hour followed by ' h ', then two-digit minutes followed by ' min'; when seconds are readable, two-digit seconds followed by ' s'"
1 h 33 min
